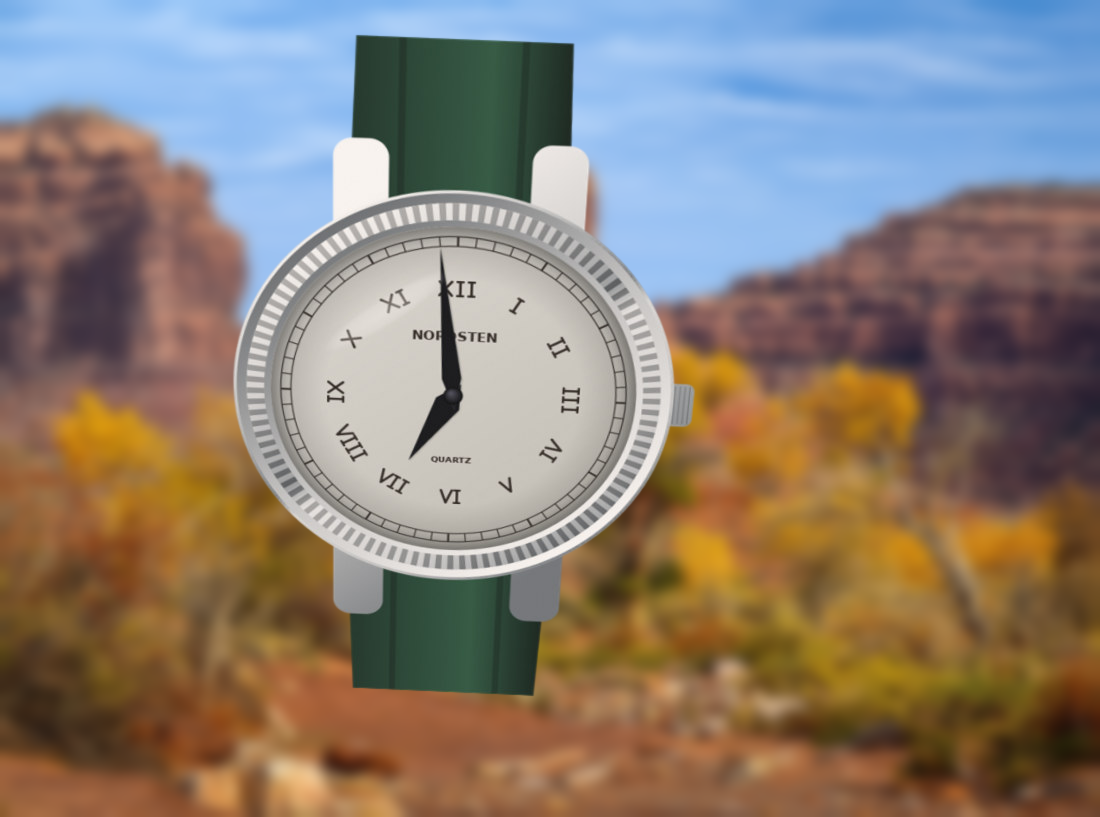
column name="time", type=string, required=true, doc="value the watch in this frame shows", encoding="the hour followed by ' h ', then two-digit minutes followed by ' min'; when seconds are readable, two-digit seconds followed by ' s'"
6 h 59 min
